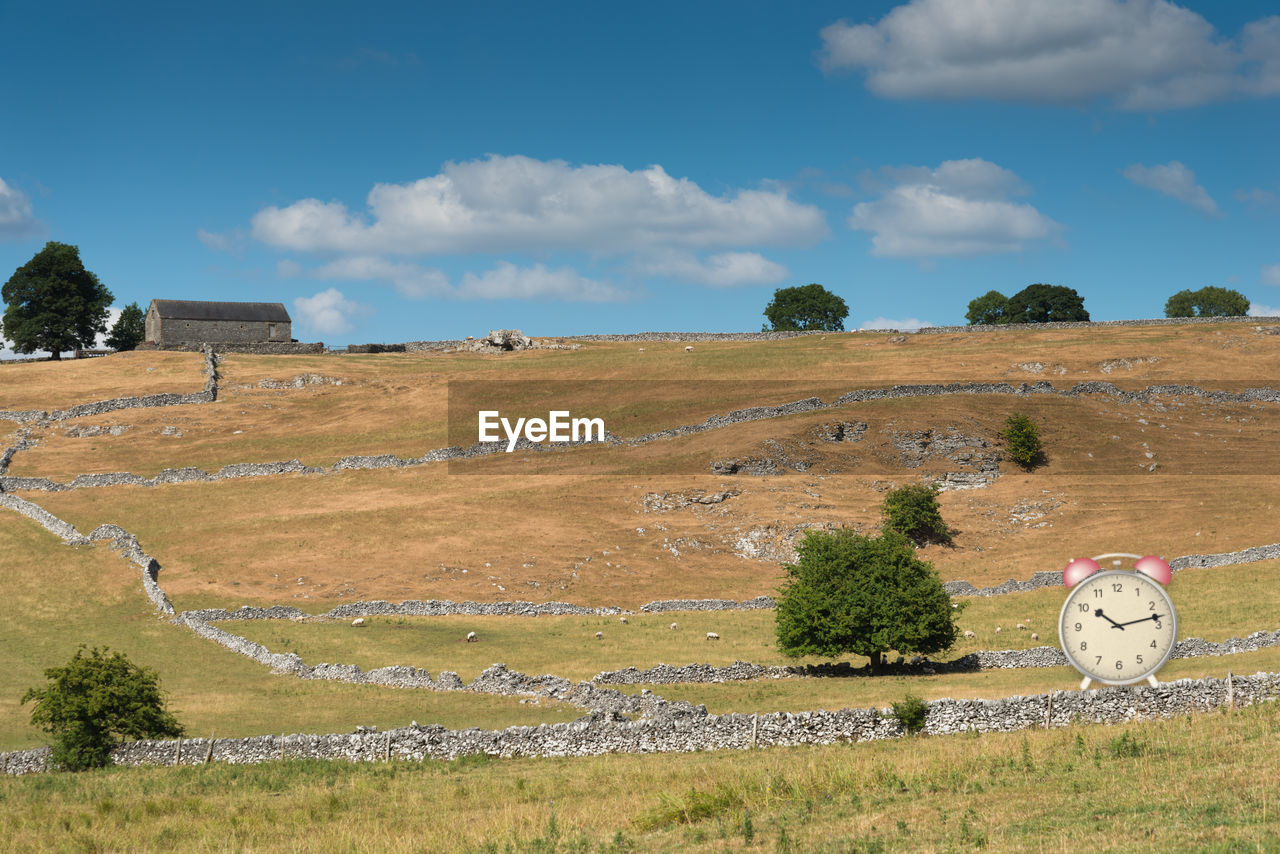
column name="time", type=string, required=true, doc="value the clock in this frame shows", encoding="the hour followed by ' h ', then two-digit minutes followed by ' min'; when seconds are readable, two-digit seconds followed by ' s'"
10 h 13 min
